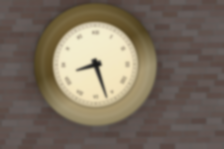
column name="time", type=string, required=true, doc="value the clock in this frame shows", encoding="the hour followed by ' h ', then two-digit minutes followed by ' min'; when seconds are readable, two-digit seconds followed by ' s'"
8 h 27 min
